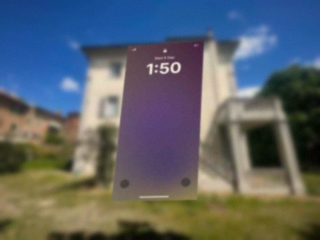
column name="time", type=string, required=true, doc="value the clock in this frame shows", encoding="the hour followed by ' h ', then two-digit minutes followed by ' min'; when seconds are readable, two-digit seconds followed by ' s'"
1 h 50 min
